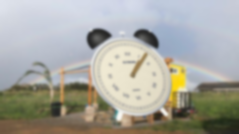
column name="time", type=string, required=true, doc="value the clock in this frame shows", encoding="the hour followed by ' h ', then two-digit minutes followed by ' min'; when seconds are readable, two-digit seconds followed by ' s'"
1 h 07 min
